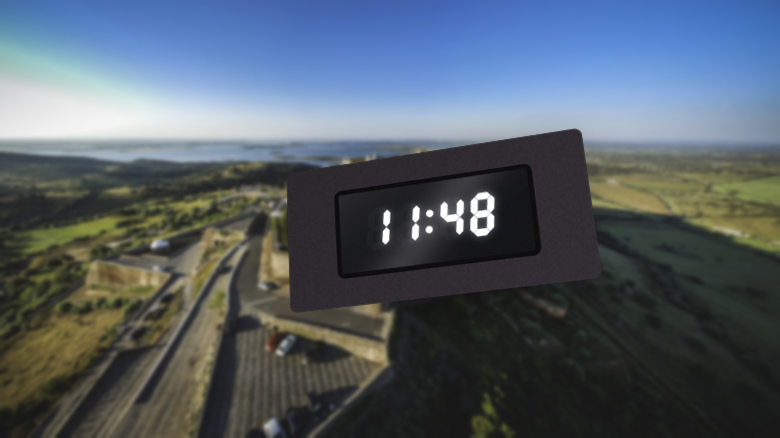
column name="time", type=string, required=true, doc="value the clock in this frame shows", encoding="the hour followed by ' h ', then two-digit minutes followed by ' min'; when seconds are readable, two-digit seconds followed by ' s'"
11 h 48 min
